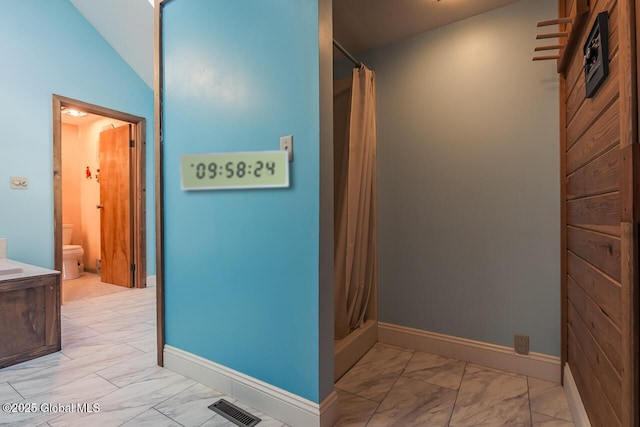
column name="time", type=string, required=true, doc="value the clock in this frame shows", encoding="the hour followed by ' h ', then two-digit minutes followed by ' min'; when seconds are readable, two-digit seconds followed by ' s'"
9 h 58 min 24 s
